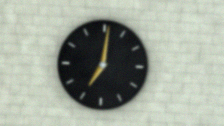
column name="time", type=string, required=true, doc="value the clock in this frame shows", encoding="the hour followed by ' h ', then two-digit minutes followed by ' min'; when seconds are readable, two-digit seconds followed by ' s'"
7 h 01 min
